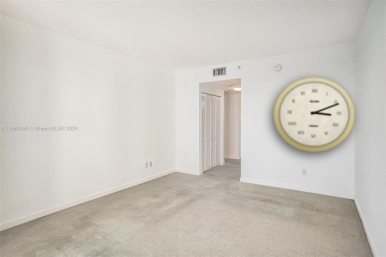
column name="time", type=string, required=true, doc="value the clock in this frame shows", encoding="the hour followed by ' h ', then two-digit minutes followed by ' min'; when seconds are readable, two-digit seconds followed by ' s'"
3 h 11 min
